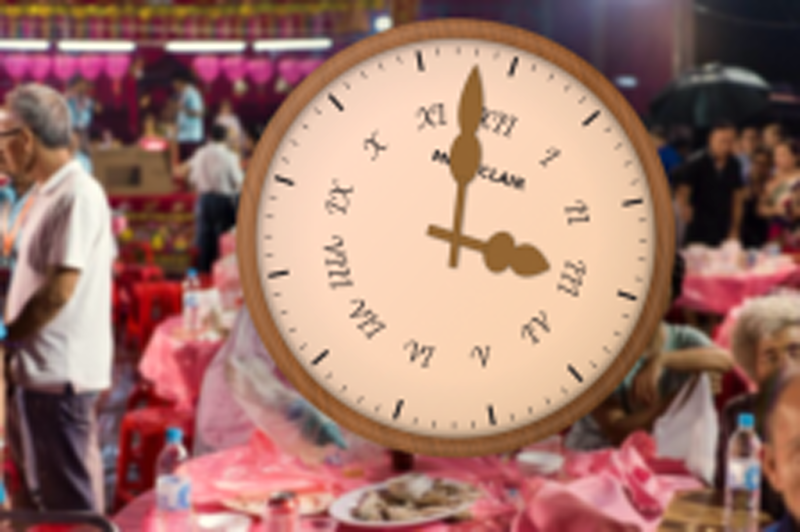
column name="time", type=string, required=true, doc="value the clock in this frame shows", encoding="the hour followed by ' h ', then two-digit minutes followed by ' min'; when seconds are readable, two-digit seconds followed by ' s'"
2 h 58 min
